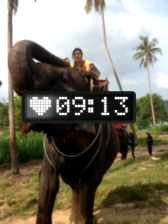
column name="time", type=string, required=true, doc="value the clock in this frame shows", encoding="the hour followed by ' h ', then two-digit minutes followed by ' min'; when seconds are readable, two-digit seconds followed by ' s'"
9 h 13 min
